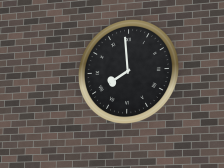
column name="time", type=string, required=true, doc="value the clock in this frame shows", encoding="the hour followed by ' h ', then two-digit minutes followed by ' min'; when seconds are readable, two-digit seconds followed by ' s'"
7 h 59 min
